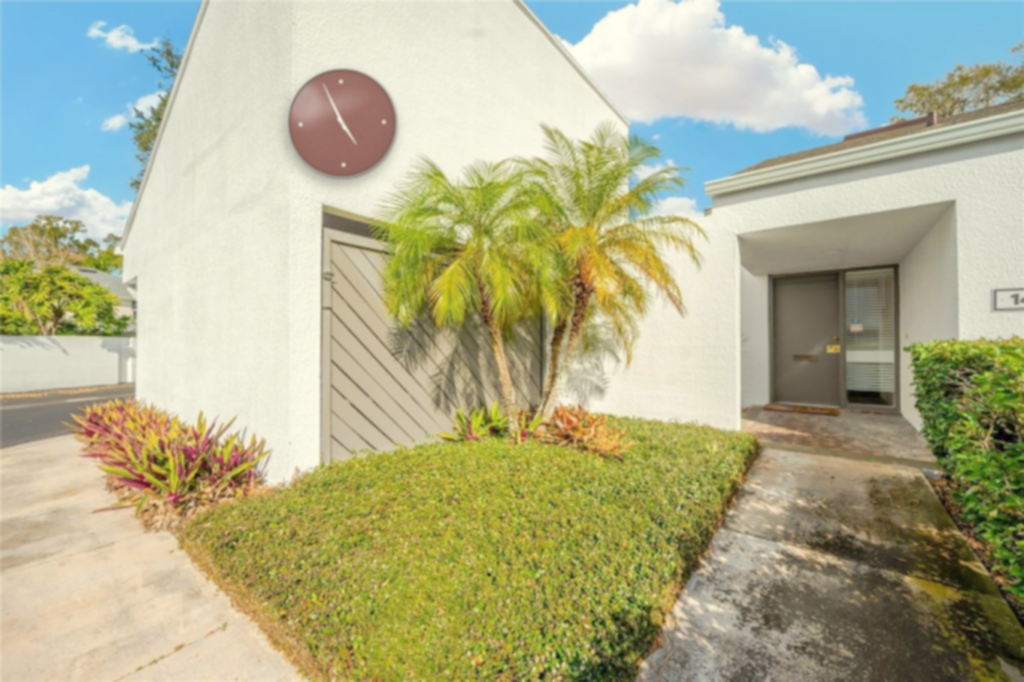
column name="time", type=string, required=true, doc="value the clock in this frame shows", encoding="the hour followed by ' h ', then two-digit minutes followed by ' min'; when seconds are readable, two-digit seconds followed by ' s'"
4 h 56 min
